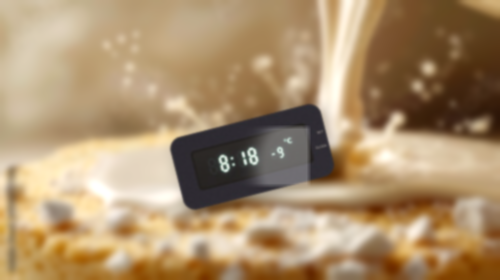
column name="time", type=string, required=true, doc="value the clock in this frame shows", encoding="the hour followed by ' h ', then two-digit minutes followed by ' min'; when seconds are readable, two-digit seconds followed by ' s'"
8 h 18 min
